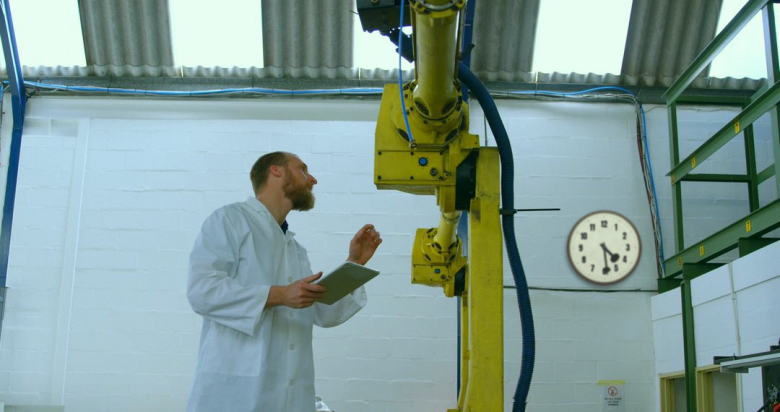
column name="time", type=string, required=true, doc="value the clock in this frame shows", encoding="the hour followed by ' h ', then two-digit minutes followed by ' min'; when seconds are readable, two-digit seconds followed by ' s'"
4 h 29 min
